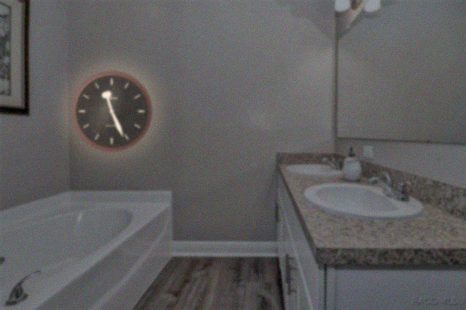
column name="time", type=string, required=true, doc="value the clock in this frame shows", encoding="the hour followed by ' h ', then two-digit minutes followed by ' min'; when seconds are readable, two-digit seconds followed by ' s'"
11 h 26 min
